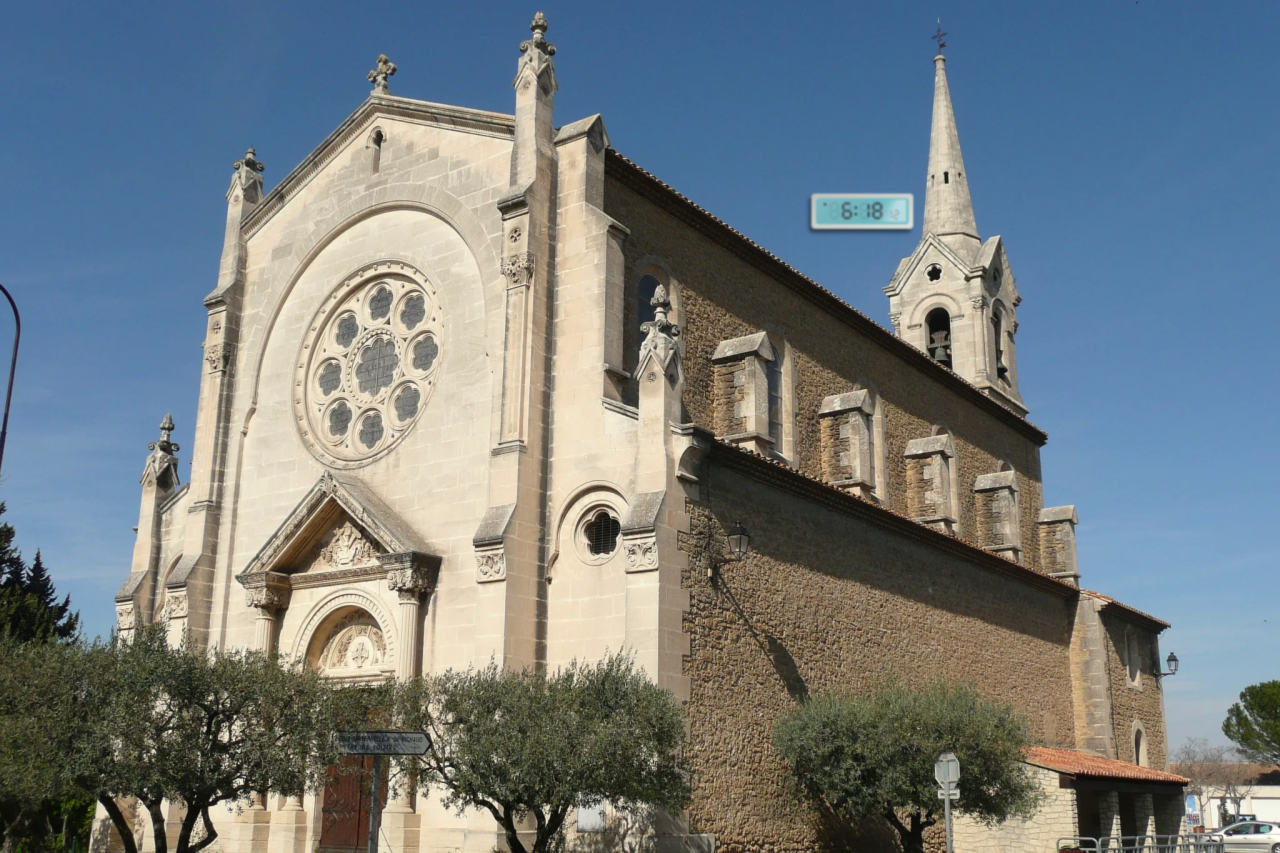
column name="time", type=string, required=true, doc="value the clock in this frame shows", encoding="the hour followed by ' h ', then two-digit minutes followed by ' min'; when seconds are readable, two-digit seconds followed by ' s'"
6 h 18 min
